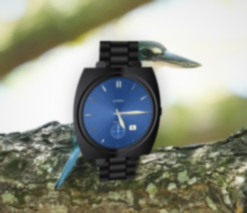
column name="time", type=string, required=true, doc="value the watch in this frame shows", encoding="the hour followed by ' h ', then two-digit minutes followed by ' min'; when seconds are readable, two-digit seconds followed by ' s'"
5 h 15 min
